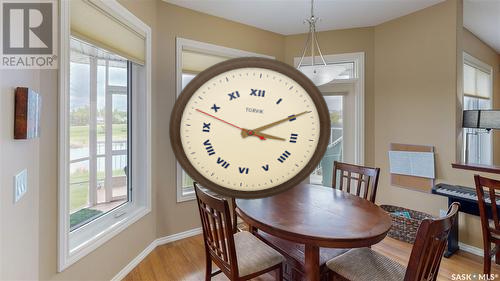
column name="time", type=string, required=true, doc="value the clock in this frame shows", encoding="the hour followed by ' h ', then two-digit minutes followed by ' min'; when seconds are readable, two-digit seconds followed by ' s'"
3 h 09 min 48 s
